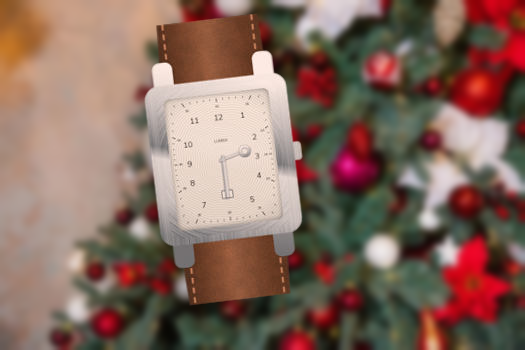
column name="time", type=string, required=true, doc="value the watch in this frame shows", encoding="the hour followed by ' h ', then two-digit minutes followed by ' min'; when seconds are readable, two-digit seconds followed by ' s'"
2 h 30 min
